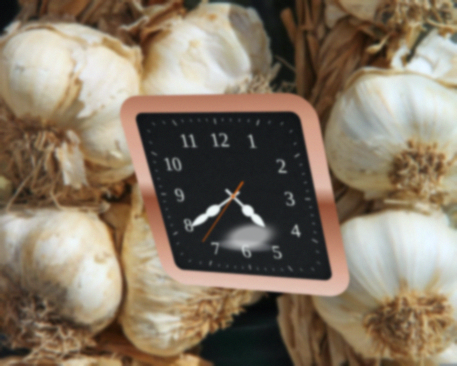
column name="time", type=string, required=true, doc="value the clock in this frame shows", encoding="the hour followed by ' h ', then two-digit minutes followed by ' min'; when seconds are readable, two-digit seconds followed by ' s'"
4 h 39 min 37 s
